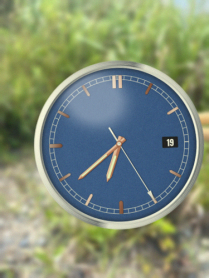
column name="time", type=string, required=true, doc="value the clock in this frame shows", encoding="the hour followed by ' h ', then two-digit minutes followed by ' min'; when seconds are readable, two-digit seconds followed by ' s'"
6 h 38 min 25 s
